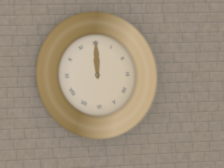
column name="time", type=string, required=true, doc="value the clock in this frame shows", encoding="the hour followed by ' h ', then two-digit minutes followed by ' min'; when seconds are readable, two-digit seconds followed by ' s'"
12 h 00 min
